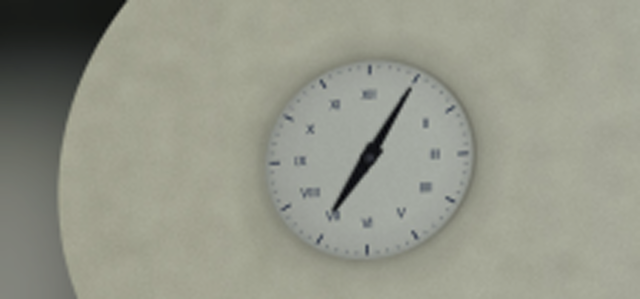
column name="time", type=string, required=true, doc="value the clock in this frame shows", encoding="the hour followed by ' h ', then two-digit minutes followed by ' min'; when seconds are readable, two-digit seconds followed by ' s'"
7 h 05 min
